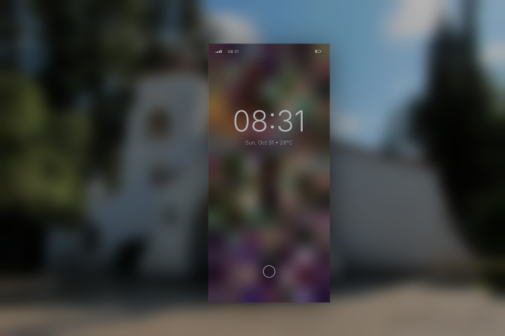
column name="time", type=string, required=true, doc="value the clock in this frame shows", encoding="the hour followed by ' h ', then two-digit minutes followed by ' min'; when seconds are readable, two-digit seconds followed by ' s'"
8 h 31 min
